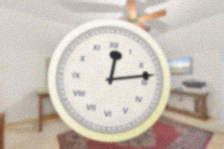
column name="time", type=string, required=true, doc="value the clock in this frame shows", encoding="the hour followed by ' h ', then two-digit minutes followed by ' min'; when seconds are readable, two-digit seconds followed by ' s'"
12 h 13 min
